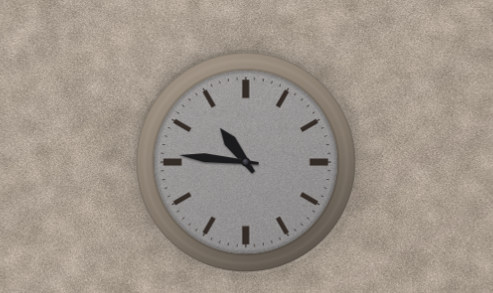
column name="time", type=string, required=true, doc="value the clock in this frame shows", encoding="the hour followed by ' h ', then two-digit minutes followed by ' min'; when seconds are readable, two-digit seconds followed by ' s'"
10 h 46 min
